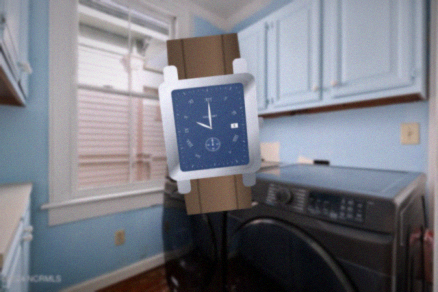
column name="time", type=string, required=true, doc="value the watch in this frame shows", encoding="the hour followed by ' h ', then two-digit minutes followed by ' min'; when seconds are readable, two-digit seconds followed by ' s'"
10 h 00 min
